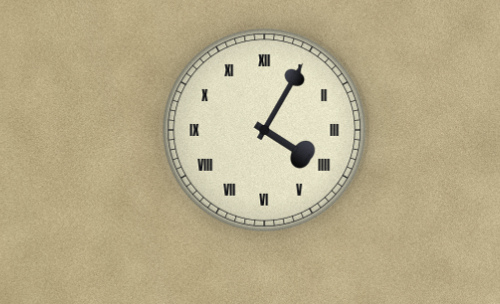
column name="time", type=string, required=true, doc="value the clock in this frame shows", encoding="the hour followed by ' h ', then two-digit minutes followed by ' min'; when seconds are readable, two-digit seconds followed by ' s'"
4 h 05 min
